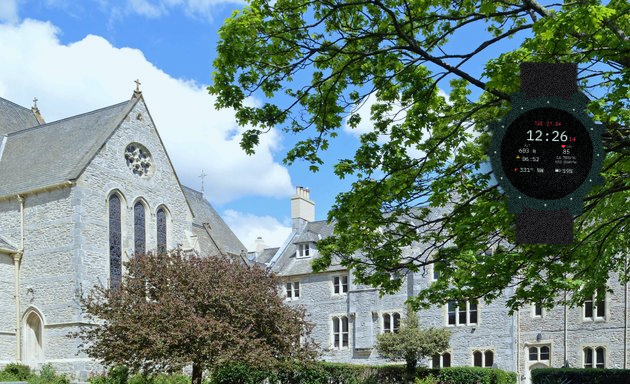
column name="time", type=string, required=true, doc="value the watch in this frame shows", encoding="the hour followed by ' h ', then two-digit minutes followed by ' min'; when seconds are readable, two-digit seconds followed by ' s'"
12 h 26 min
